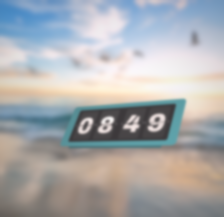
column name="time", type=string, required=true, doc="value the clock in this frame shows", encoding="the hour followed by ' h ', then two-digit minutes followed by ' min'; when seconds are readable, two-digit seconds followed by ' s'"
8 h 49 min
